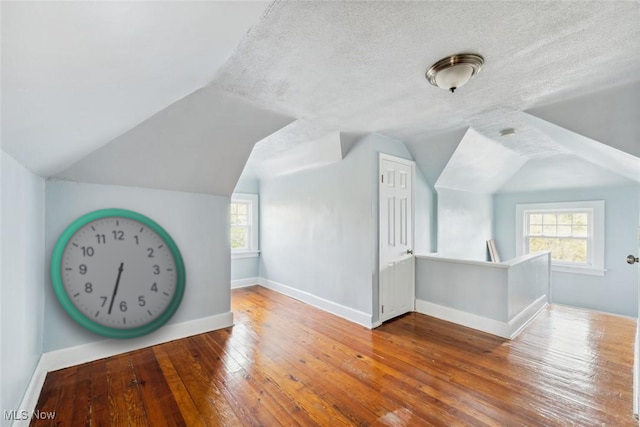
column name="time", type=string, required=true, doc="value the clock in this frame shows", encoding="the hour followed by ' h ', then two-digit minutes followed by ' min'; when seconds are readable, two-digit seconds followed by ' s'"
6 h 33 min
